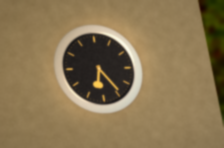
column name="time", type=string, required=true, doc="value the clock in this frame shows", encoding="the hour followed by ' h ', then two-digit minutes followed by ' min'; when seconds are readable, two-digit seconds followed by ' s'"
6 h 24 min
